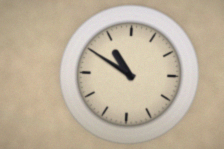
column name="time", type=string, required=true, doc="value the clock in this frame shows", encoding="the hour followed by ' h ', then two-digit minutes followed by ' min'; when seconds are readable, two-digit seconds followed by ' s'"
10 h 50 min
